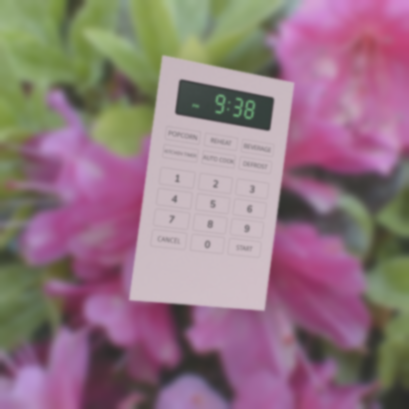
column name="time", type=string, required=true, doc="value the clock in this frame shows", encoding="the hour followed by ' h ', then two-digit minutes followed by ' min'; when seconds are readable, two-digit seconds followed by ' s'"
9 h 38 min
